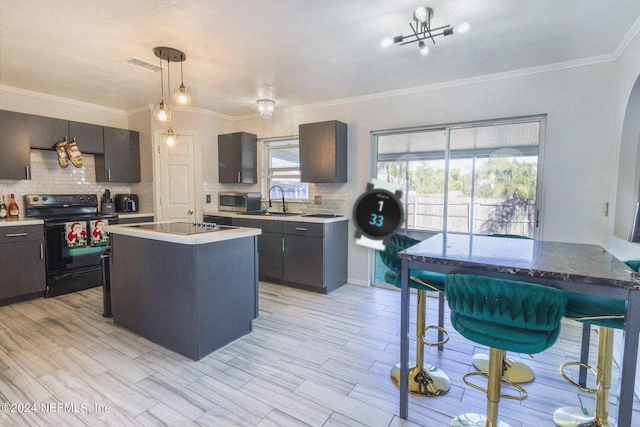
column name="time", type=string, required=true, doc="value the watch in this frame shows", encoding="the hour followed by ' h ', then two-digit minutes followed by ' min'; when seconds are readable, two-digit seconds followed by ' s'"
1 h 33 min
